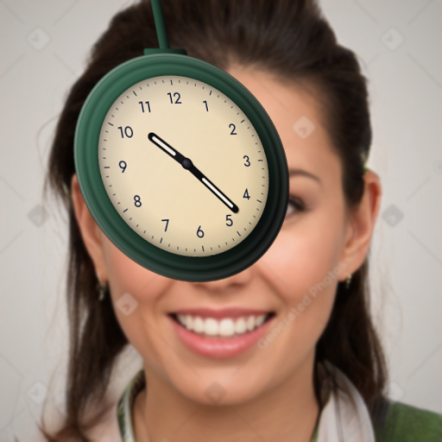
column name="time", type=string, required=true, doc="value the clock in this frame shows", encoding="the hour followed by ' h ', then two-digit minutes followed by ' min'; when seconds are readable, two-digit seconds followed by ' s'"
10 h 23 min
